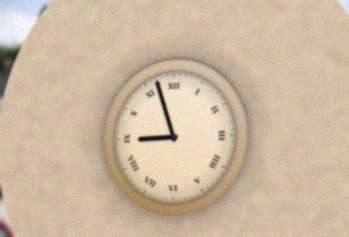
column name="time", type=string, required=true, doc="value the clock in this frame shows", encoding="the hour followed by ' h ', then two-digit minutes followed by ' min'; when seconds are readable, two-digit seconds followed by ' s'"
8 h 57 min
